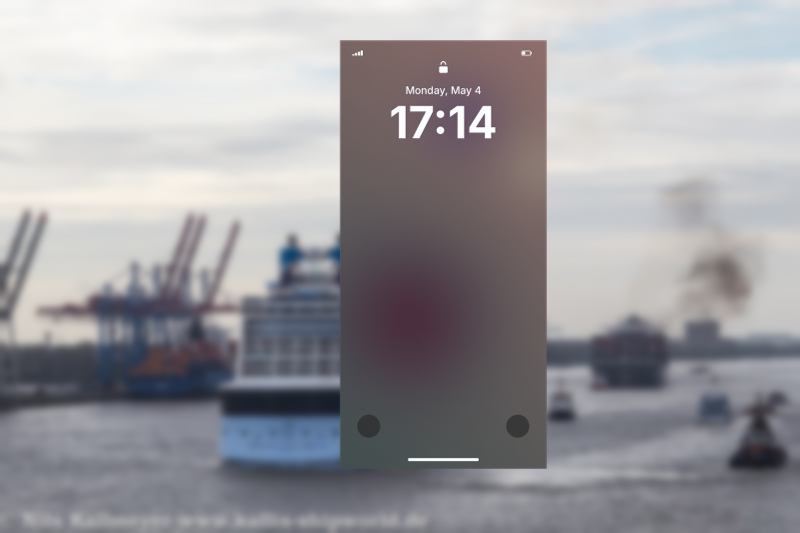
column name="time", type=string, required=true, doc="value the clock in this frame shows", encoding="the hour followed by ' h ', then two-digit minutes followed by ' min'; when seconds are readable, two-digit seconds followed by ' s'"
17 h 14 min
